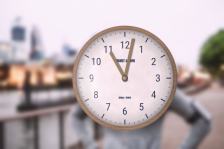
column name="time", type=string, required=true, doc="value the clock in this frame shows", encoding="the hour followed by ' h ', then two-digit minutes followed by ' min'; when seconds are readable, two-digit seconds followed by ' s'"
11 h 02 min
